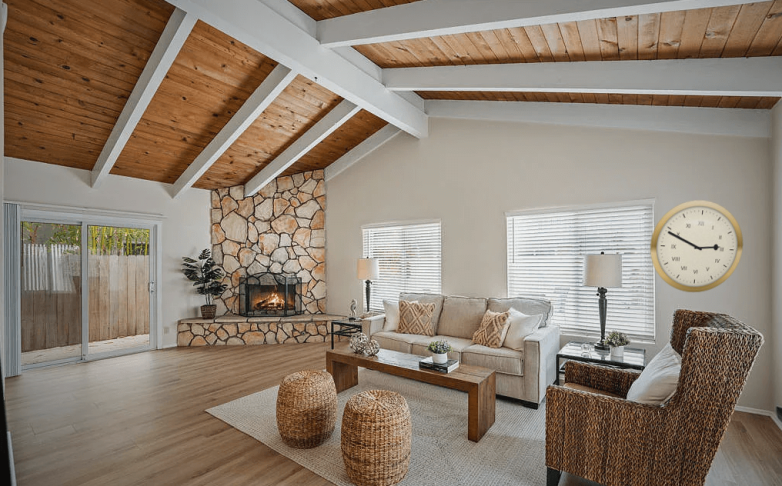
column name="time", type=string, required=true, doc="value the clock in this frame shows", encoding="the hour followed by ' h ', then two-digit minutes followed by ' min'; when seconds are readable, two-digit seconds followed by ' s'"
2 h 49 min
